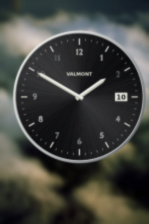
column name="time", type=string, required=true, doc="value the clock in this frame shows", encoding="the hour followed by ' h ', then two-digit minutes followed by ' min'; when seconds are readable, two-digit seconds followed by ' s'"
1 h 50 min
